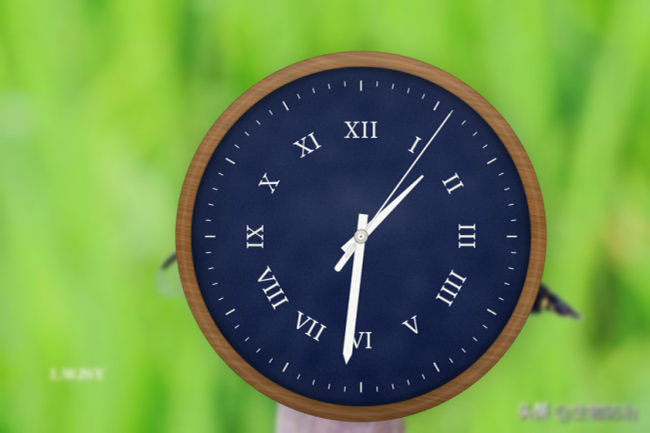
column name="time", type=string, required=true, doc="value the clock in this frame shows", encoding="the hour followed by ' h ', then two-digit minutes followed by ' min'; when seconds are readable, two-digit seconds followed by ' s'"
1 h 31 min 06 s
